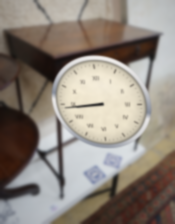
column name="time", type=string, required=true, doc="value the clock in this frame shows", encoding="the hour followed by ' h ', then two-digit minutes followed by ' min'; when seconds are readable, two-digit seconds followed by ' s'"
8 h 44 min
